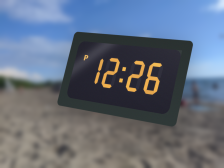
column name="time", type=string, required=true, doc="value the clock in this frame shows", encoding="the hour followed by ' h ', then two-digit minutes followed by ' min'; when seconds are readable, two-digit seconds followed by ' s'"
12 h 26 min
